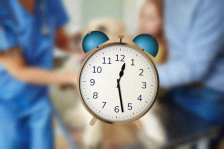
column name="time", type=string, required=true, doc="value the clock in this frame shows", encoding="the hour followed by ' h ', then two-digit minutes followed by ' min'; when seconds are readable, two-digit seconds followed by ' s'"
12 h 28 min
